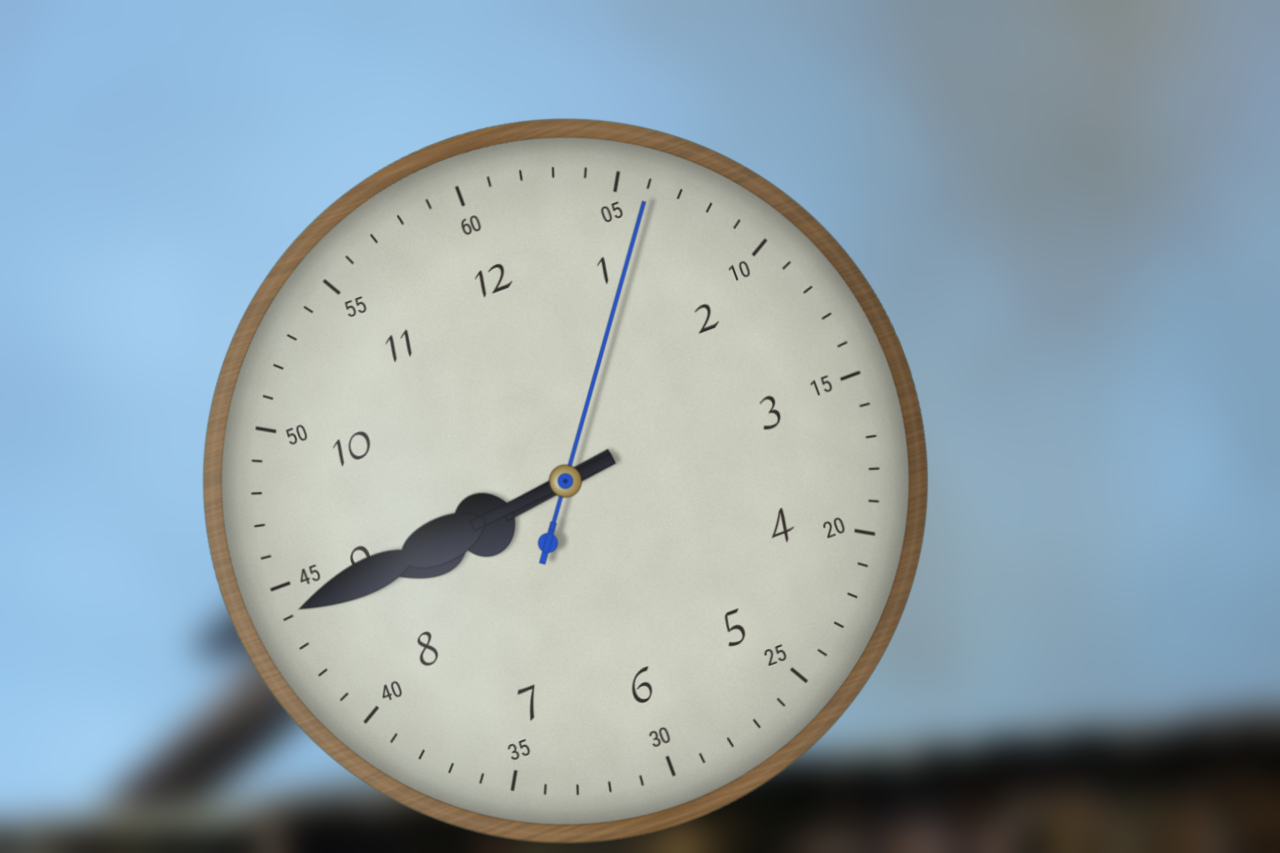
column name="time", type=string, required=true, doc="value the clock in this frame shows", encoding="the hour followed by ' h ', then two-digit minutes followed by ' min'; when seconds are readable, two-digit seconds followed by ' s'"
8 h 44 min 06 s
